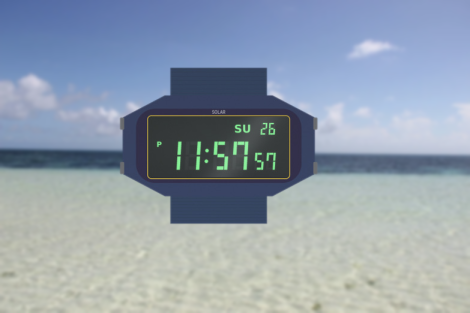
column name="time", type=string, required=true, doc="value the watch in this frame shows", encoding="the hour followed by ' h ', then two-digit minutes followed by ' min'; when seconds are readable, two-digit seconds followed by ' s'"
11 h 57 min 57 s
